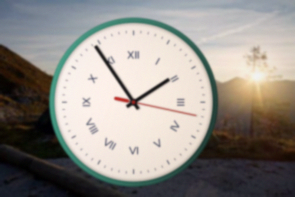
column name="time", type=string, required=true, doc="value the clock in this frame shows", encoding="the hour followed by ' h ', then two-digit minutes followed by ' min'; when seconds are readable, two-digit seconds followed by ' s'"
1 h 54 min 17 s
